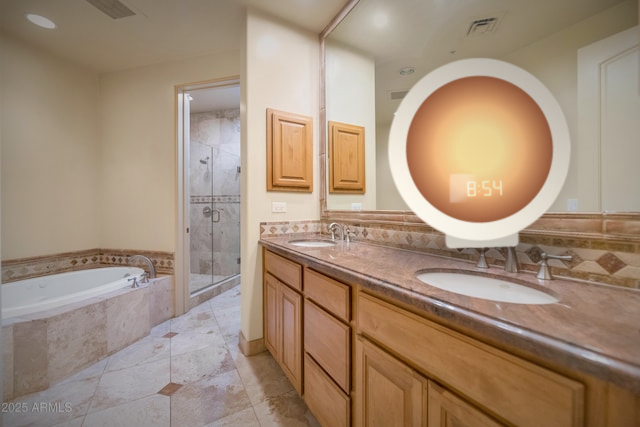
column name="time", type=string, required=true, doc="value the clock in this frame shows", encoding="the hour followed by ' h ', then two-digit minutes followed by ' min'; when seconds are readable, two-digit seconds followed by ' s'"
8 h 54 min
